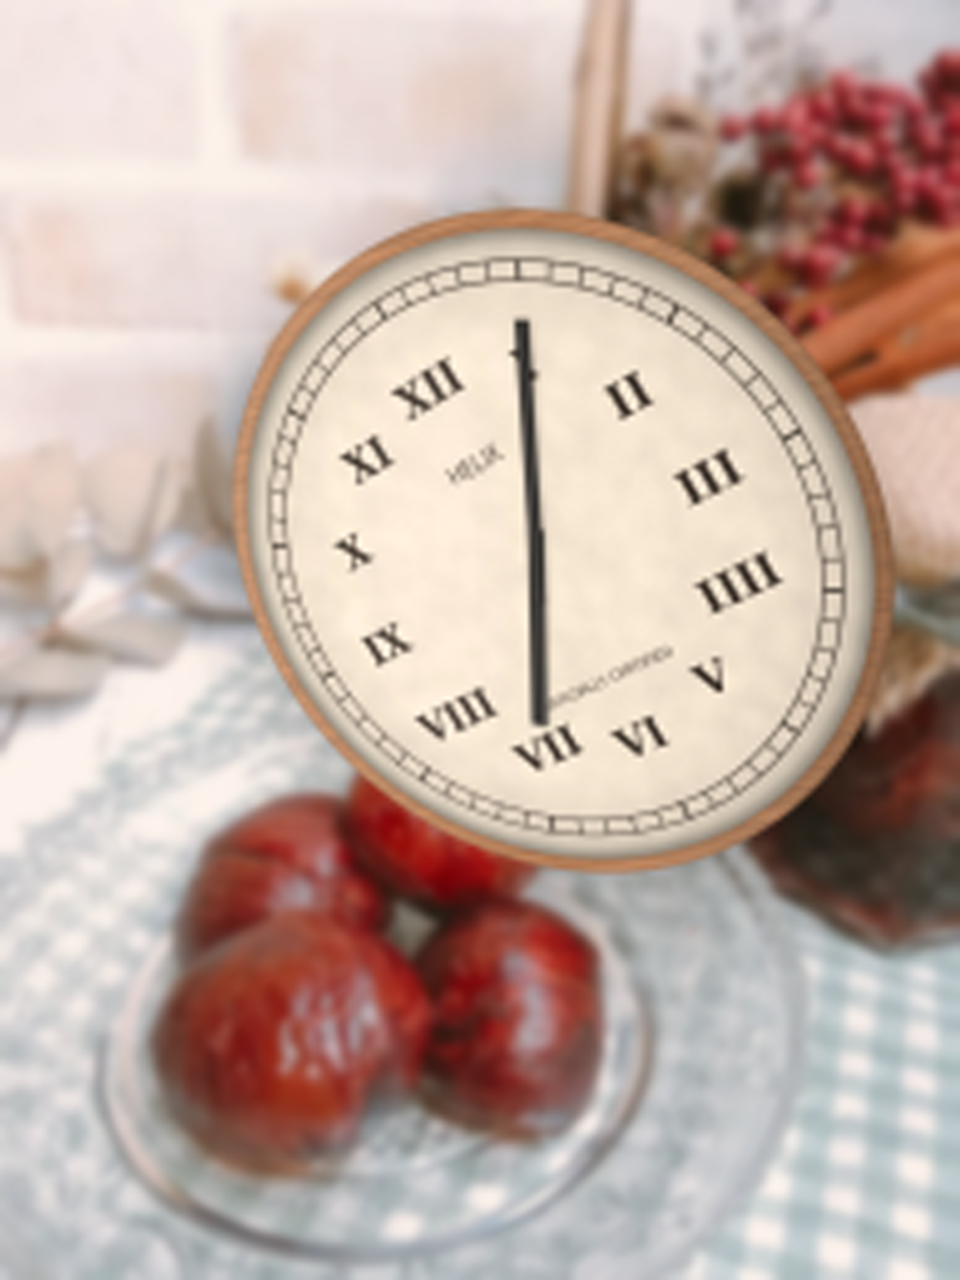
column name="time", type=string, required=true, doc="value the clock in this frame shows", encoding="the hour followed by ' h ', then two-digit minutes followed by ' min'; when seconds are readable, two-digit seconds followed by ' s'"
7 h 05 min
